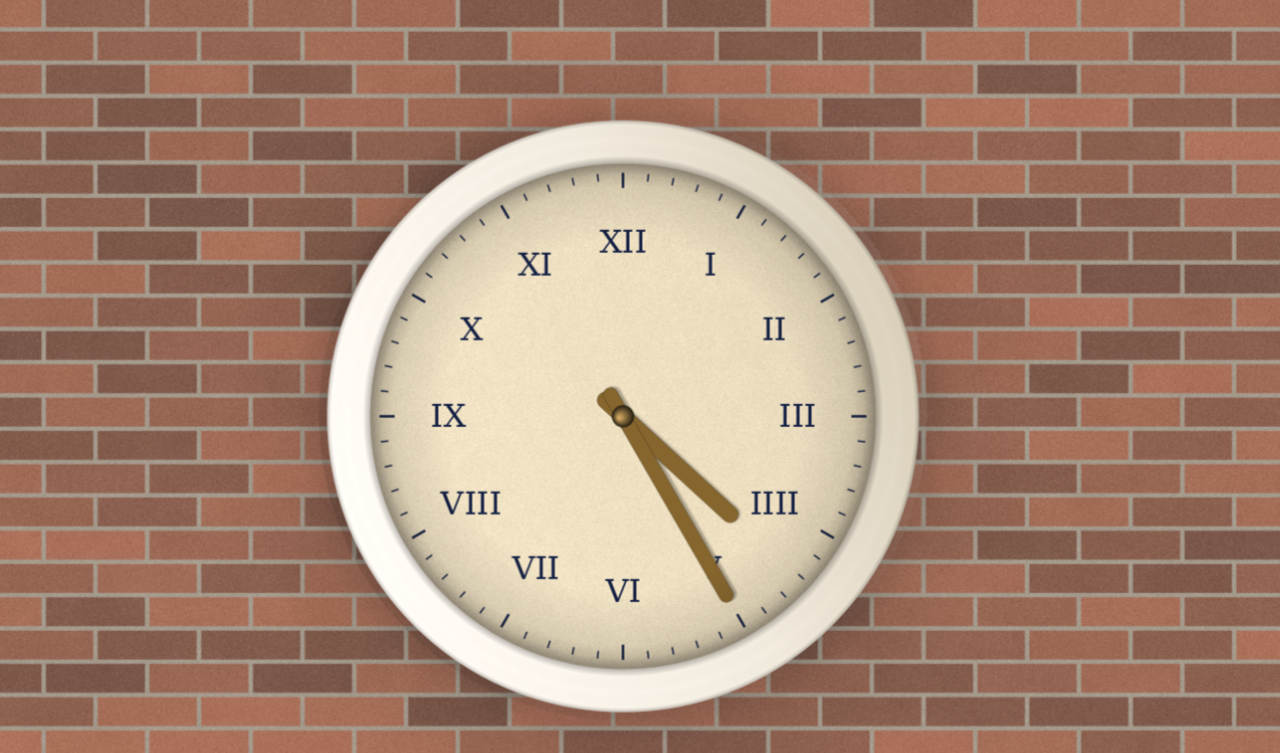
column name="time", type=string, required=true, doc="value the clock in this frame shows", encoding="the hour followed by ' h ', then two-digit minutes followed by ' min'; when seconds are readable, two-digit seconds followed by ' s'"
4 h 25 min
